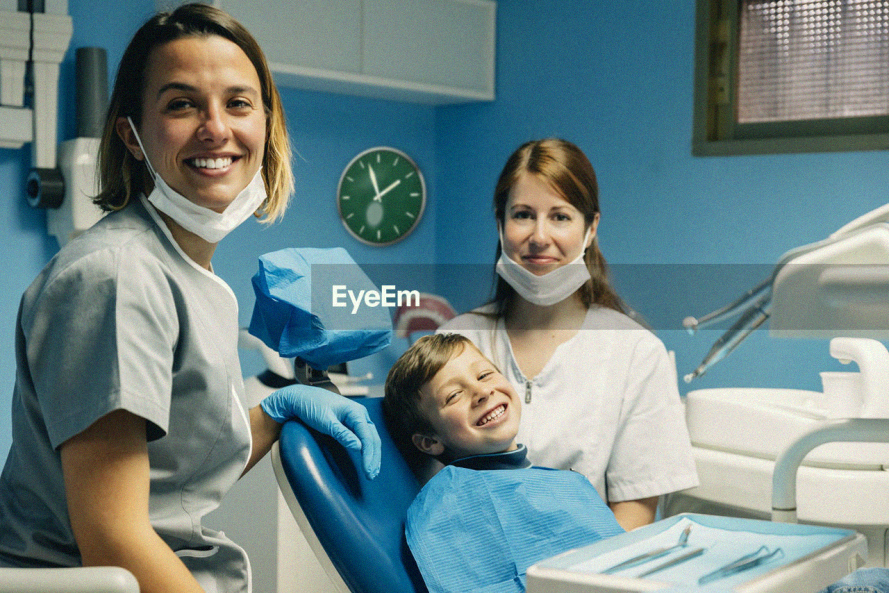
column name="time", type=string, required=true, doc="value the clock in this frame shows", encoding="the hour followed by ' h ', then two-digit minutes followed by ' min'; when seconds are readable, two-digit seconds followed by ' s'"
1 h 57 min
